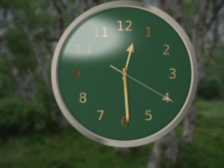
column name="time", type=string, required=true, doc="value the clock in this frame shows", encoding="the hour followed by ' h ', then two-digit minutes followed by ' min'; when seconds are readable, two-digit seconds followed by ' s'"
12 h 29 min 20 s
